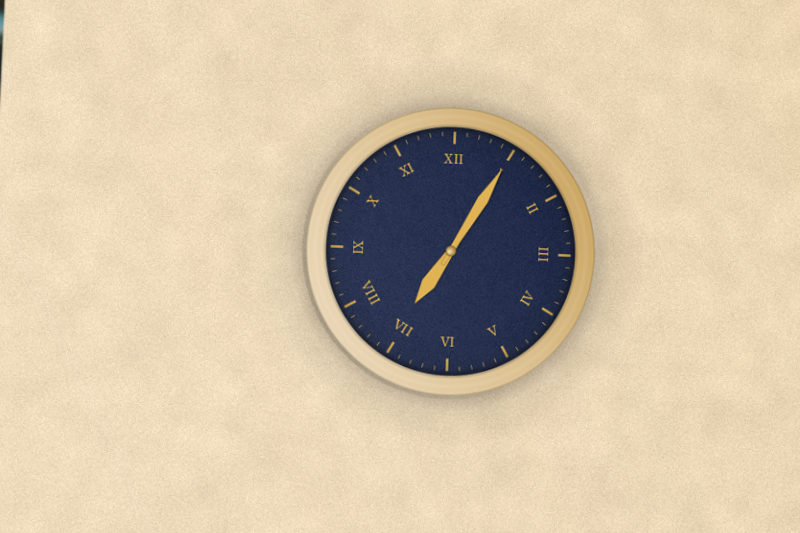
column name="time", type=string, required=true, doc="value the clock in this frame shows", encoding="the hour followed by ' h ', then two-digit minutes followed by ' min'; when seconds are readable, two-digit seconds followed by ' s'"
7 h 05 min
